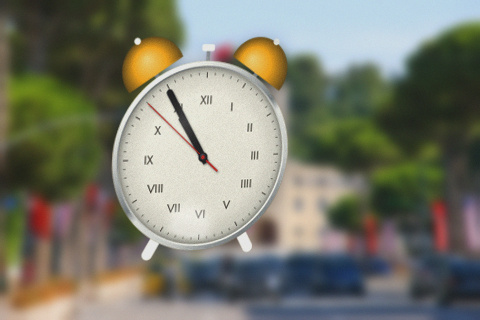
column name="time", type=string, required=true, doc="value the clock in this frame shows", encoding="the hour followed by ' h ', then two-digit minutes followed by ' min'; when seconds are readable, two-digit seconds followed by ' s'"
10 h 54 min 52 s
